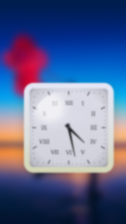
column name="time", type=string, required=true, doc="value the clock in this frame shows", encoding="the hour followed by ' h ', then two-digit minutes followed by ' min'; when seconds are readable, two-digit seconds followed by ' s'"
4 h 28 min
